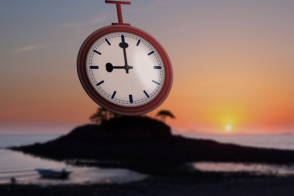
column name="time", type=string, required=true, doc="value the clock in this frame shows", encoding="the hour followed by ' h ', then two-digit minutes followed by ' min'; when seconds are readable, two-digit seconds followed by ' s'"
9 h 00 min
